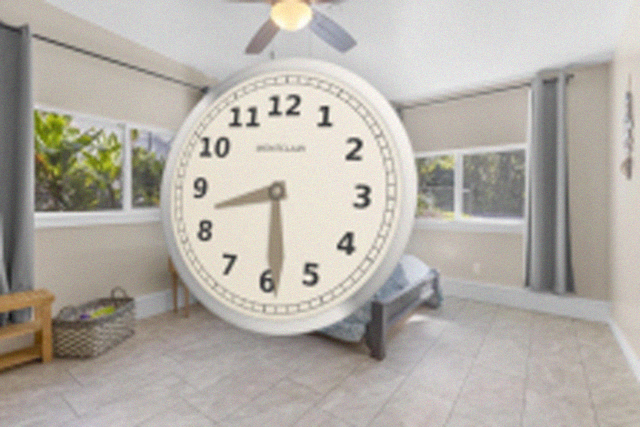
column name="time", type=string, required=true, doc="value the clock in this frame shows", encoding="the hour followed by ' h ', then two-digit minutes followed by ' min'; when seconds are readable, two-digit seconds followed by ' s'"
8 h 29 min
